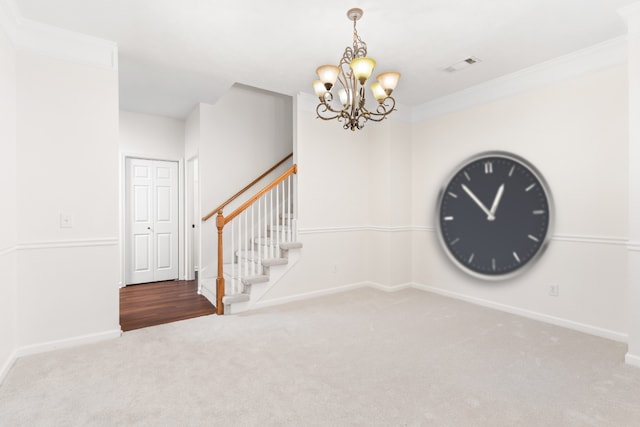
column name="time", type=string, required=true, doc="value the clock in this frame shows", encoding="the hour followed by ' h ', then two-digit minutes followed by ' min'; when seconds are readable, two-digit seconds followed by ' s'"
12 h 53 min
